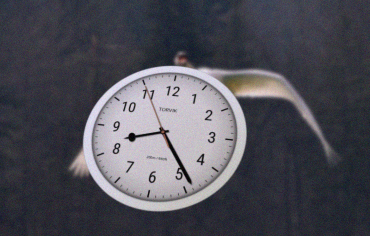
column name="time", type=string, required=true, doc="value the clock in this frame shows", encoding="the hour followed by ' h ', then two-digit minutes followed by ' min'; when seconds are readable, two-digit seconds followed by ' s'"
8 h 23 min 55 s
